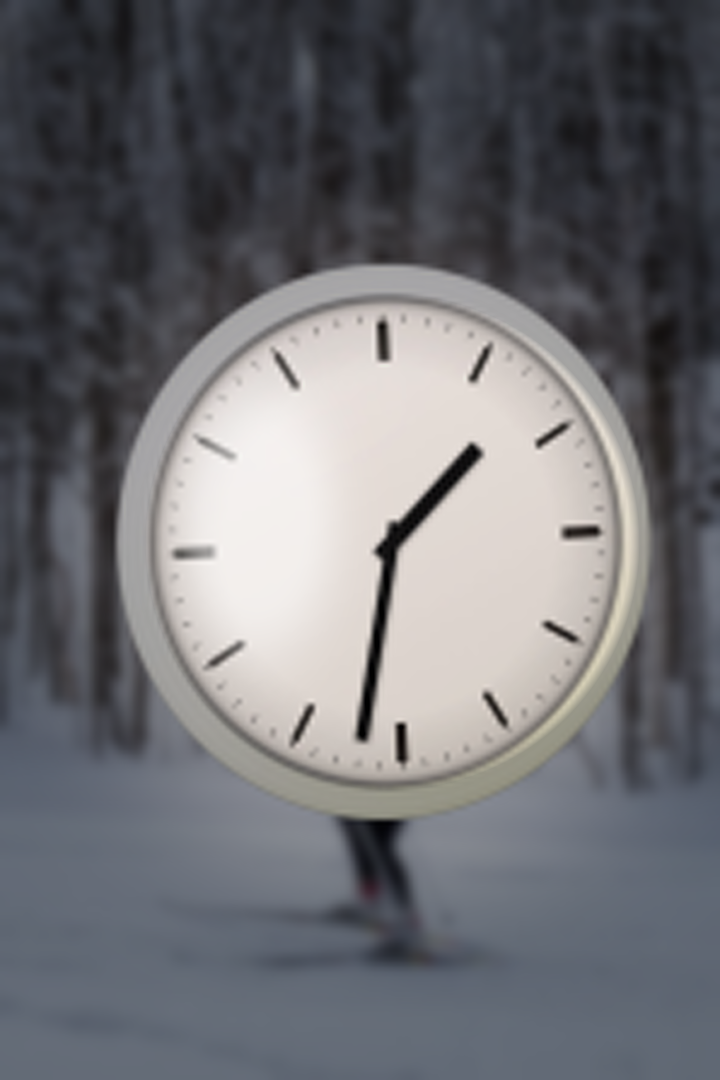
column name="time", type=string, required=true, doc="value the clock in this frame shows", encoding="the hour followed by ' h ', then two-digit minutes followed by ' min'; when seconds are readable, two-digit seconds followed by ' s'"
1 h 32 min
